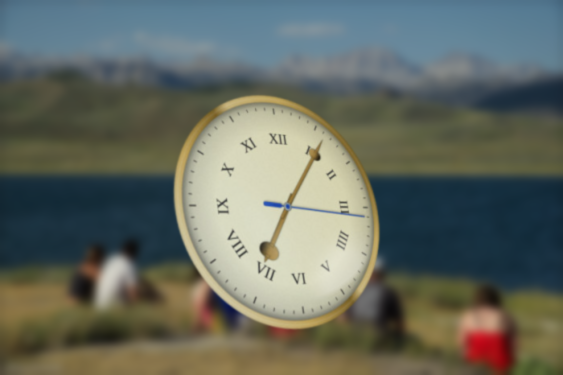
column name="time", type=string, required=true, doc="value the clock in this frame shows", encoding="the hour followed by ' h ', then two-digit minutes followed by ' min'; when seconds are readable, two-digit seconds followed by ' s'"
7 h 06 min 16 s
